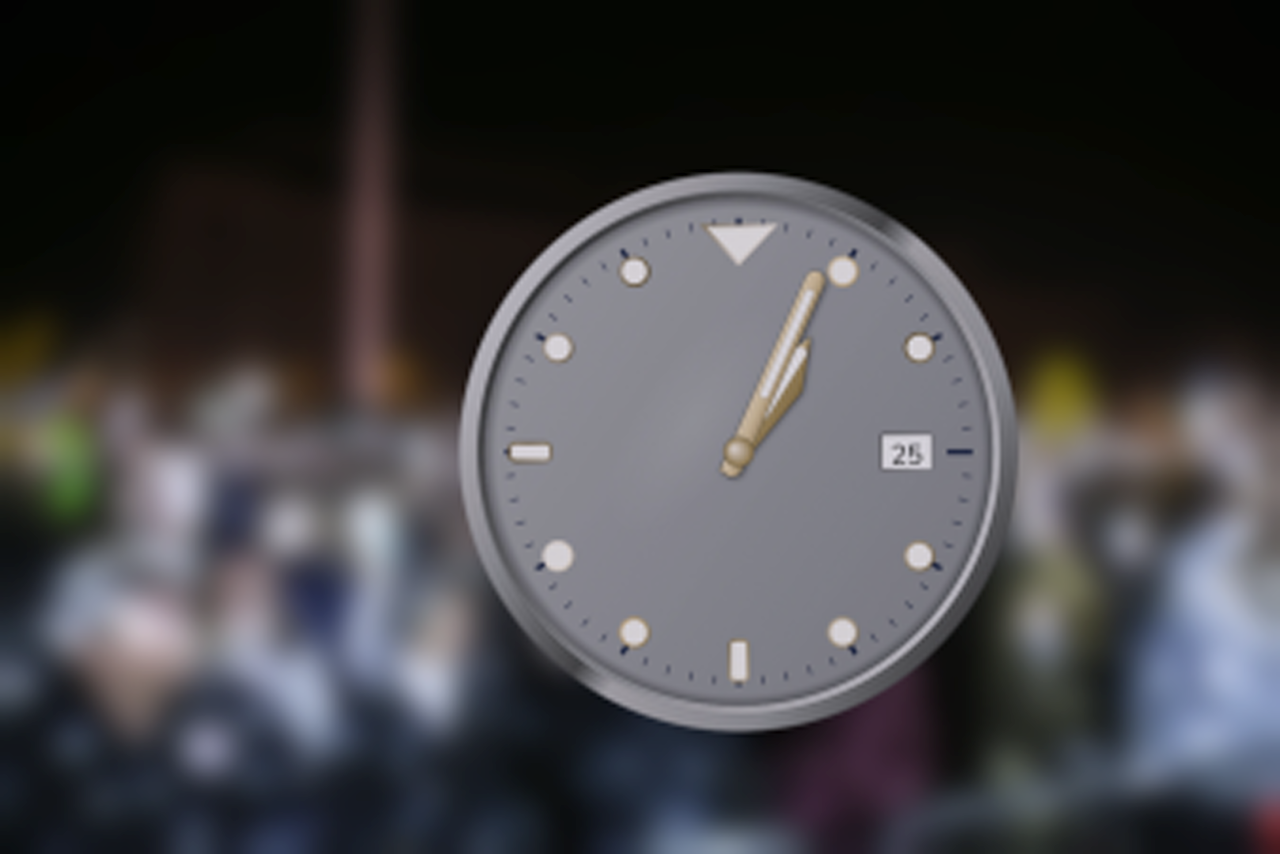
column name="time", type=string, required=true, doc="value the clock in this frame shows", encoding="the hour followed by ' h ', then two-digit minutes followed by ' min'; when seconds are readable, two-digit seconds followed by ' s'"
1 h 04 min
